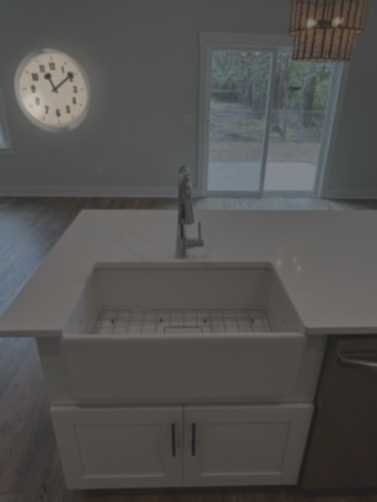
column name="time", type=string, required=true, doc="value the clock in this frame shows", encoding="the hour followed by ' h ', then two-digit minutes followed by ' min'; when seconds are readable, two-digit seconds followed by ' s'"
11 h 09 min
